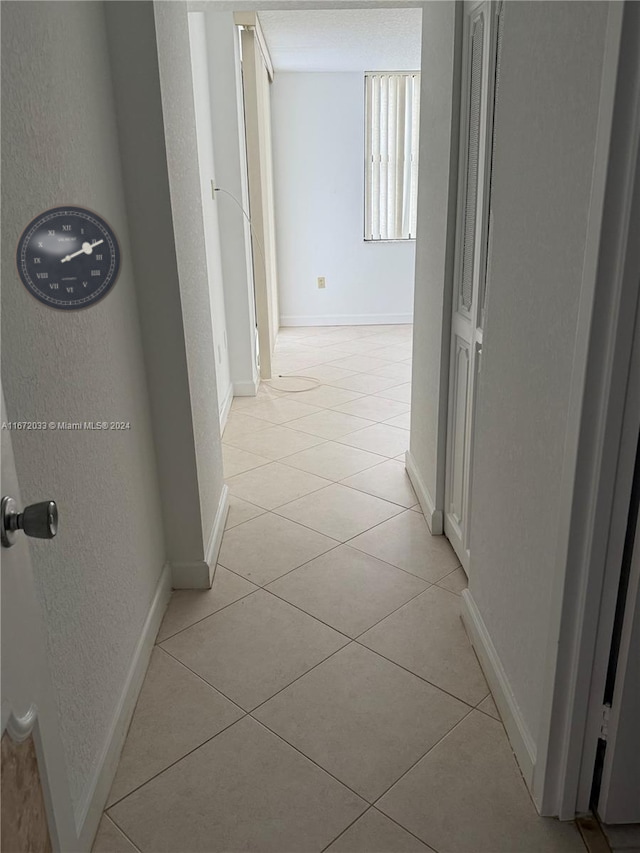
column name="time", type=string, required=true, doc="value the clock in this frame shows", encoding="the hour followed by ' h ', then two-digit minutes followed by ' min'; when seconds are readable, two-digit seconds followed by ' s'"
2 h 11 min
